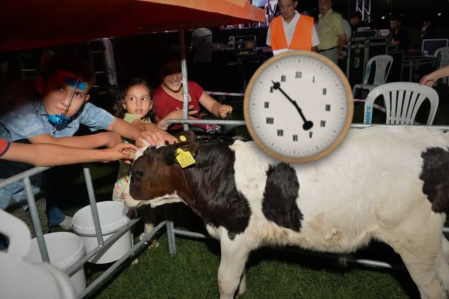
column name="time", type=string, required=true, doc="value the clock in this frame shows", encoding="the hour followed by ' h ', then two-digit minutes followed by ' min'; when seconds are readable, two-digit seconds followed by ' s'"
4 h 52 min
